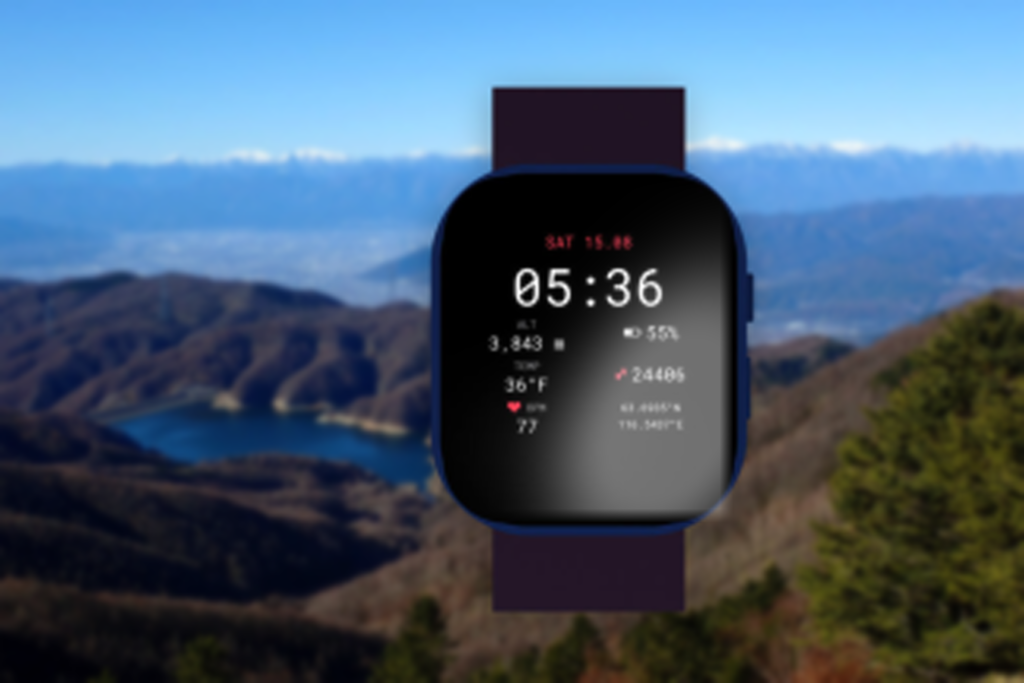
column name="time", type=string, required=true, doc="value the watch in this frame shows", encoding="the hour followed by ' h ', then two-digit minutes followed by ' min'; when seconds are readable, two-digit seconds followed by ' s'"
5 h 36 min
